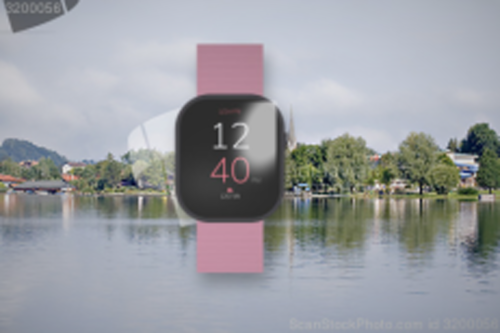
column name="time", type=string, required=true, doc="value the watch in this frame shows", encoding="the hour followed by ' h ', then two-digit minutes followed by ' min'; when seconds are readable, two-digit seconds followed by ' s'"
12 h 40 min
